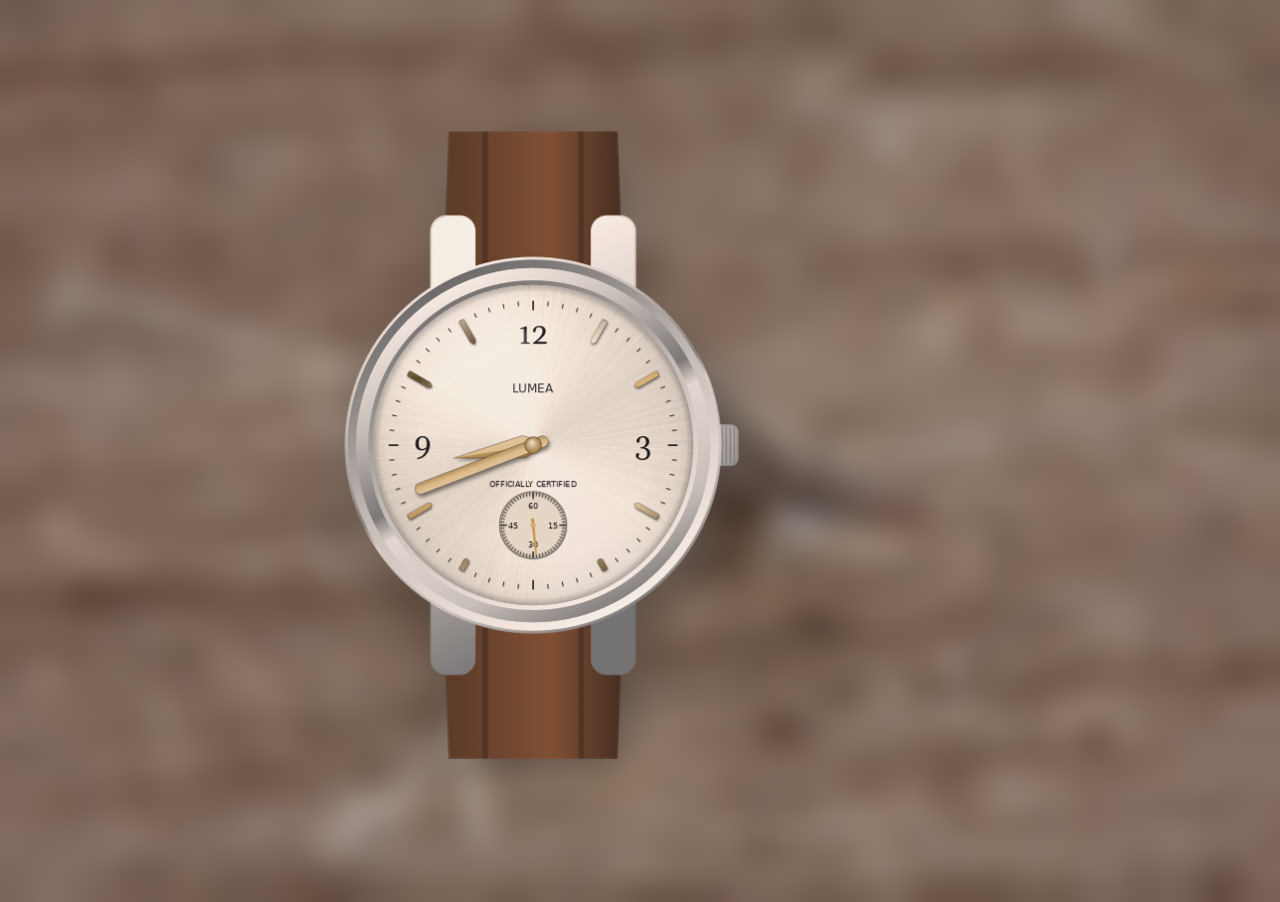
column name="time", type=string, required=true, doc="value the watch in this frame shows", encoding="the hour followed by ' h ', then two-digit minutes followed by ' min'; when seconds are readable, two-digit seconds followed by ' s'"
8 h 41 min 29 s
